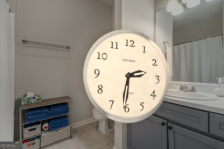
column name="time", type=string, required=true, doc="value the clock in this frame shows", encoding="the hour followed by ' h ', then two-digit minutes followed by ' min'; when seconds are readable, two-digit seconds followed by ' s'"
2 h 31 min
